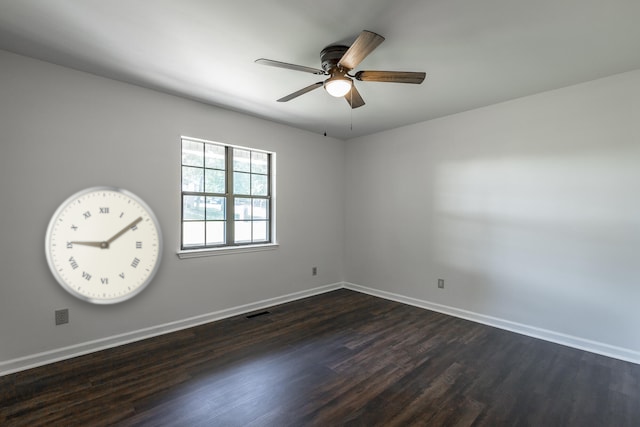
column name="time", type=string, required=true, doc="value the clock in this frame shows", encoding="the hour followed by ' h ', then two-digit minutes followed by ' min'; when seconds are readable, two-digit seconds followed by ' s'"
9 h 09 min
